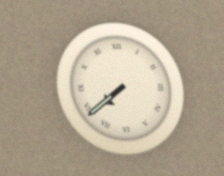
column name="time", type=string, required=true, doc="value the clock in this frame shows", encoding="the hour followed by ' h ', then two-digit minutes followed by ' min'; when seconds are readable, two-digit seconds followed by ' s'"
7 h 39 min
